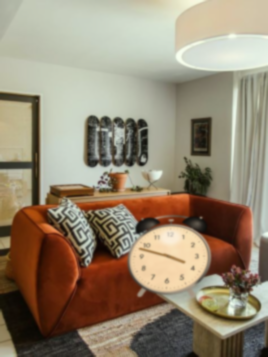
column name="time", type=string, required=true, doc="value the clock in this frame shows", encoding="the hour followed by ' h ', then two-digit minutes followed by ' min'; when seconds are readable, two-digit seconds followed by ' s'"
3 h 48 min
